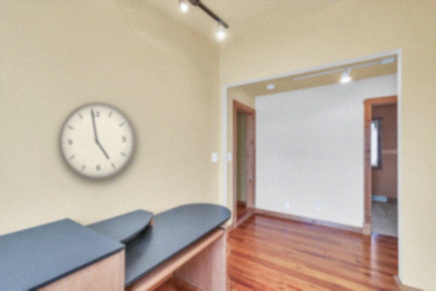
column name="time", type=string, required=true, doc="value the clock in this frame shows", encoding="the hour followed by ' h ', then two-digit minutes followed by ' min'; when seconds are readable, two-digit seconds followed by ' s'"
4 h 59 min
